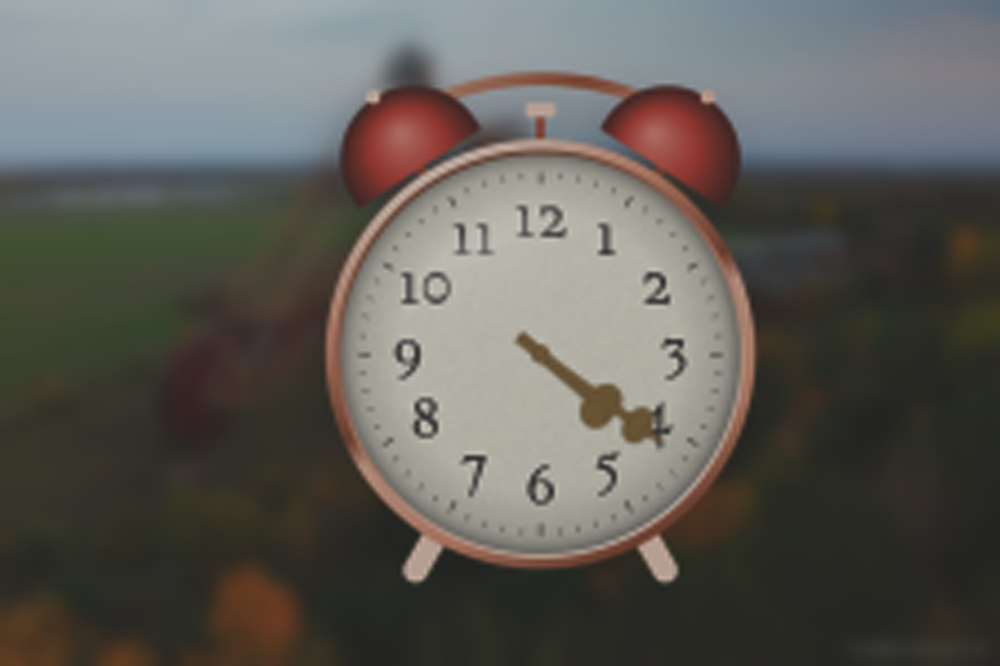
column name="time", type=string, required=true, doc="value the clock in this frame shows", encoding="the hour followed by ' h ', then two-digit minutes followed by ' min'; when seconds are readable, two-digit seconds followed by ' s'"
4 h 21 min
